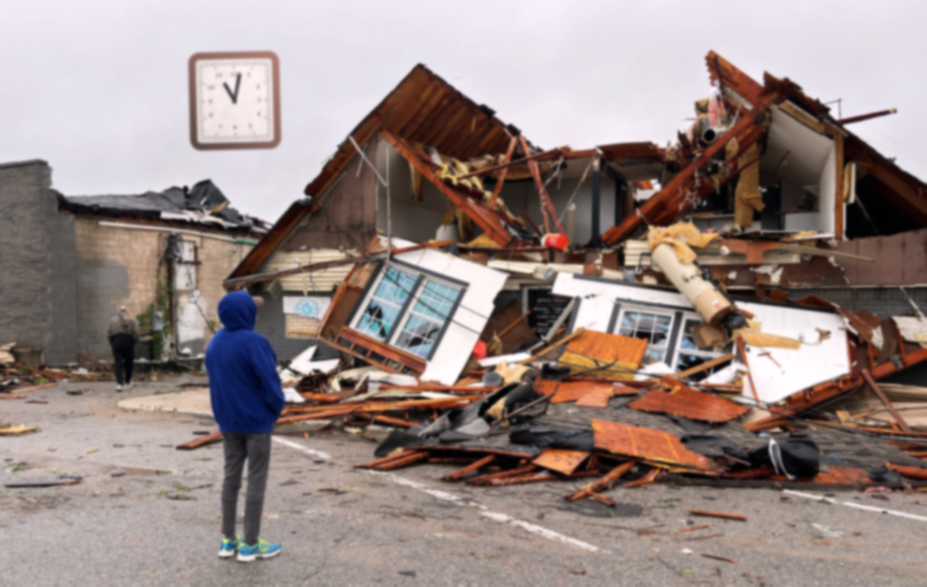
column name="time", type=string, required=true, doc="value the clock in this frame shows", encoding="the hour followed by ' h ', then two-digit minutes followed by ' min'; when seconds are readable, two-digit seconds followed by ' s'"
11 h 02 min
